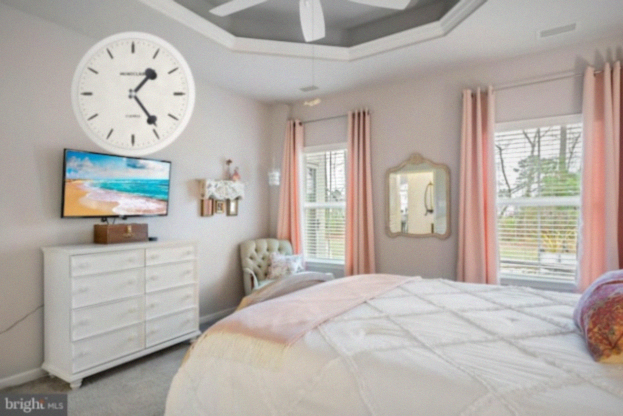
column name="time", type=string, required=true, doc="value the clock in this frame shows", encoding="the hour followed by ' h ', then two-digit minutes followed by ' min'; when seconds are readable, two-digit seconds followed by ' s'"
1 h 24 min
